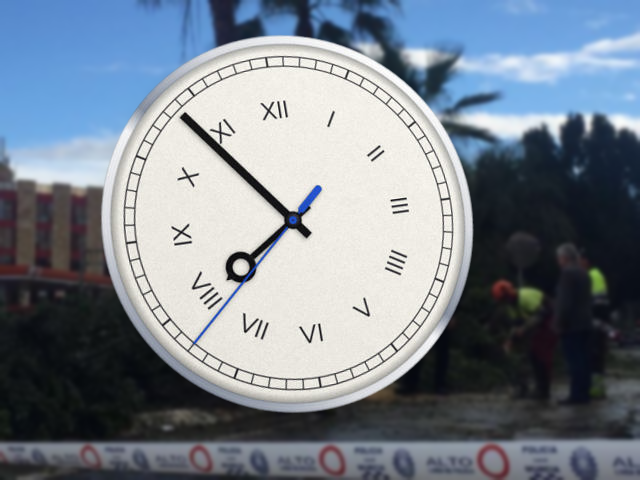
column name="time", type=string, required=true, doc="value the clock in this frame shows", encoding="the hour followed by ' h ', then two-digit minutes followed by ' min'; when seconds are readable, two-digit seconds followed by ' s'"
7 h 53 min 38 s
